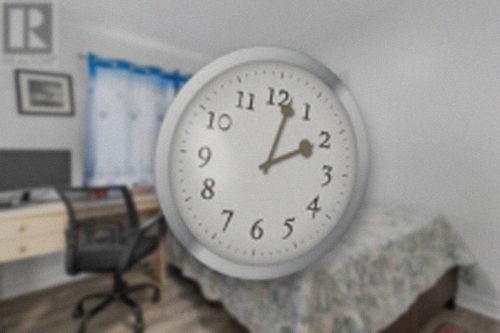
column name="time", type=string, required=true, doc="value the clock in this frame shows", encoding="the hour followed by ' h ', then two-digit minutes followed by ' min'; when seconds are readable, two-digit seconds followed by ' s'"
2 h 02 min
